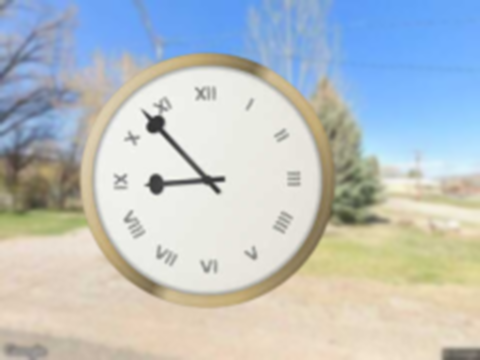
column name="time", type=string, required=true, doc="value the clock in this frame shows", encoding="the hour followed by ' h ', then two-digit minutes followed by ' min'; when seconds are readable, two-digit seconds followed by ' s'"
8 h 53 min
